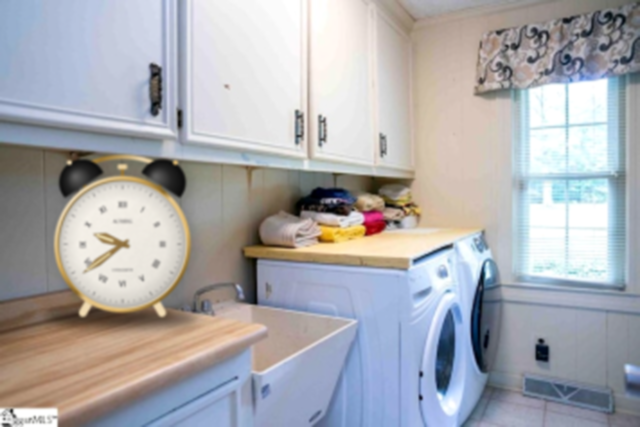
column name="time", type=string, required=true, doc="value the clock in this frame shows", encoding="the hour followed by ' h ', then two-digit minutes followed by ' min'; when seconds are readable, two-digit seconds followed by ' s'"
9 h 39 min
